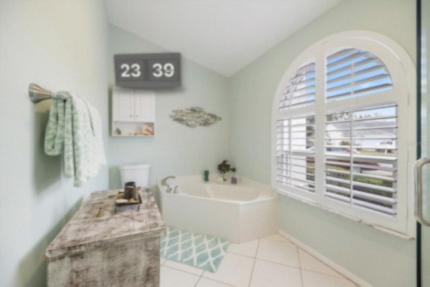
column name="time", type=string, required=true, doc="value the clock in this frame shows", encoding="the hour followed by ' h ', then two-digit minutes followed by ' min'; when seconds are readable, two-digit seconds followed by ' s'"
23 h 39 min
